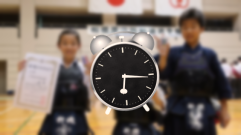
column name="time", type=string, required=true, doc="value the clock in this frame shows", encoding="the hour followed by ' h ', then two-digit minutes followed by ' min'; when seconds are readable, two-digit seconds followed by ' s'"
6 h 16 min
